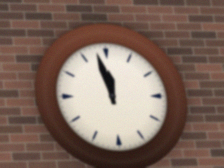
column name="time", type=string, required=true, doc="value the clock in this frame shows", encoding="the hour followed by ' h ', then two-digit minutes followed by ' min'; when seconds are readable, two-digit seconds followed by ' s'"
11 h 58 min
